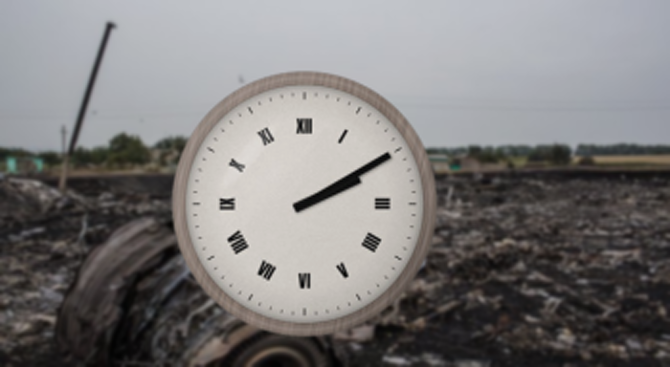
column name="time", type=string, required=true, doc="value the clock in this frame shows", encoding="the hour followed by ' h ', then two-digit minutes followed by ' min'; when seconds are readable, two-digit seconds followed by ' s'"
2 h 10 min
